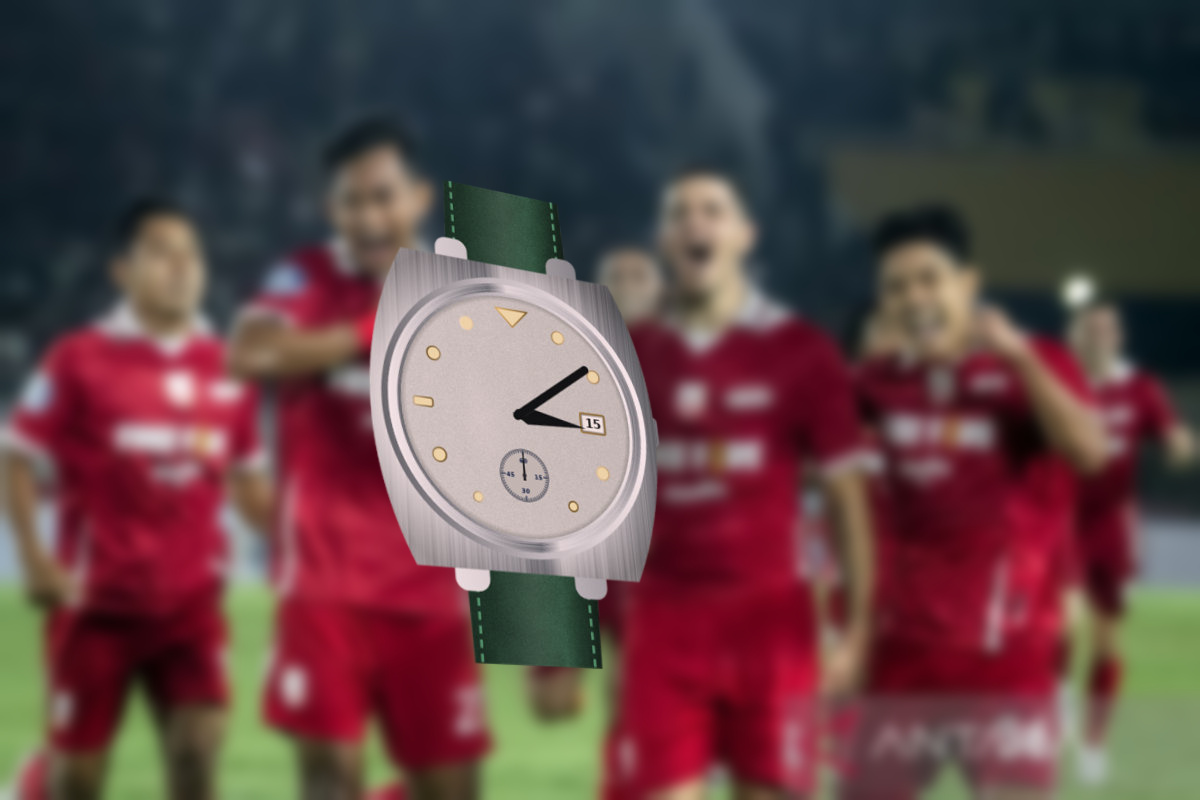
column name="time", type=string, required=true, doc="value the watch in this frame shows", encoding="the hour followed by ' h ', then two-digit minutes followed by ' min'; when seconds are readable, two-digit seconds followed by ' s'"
3 h 09 min
